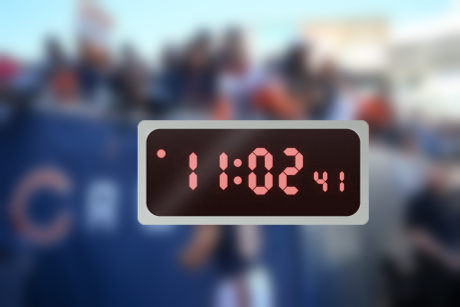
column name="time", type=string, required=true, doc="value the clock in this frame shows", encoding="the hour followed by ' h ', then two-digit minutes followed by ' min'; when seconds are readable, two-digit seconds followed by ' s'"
11 h 02 min 41 s
